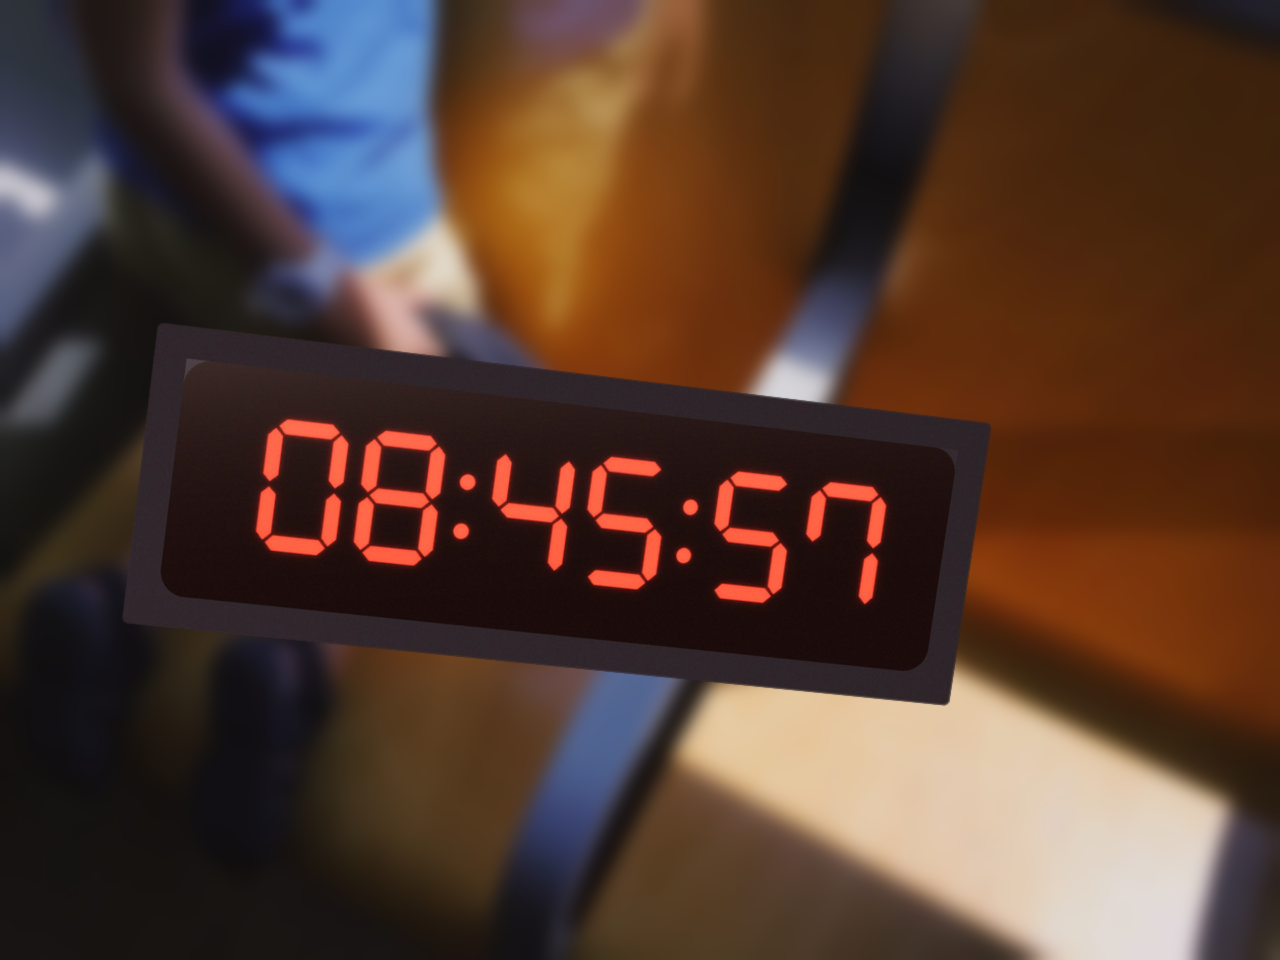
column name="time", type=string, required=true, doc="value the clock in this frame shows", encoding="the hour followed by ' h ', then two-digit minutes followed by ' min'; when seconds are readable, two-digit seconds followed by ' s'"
8 h 45 min 57 s
